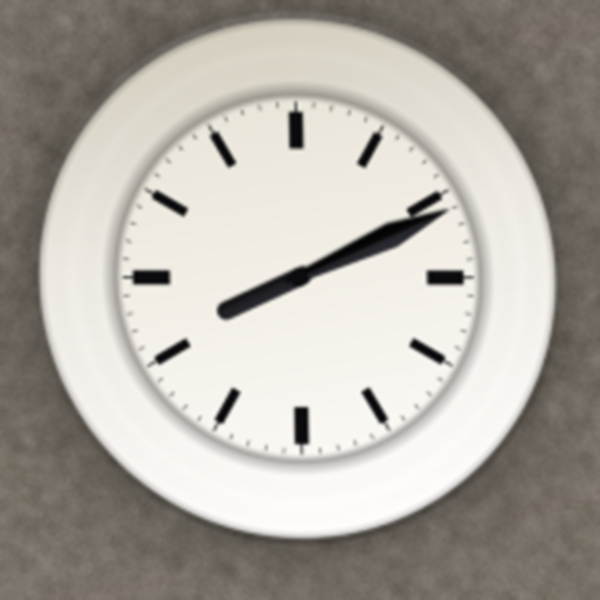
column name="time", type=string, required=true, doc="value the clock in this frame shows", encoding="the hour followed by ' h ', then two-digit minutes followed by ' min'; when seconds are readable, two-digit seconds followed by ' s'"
8 h 11 min
